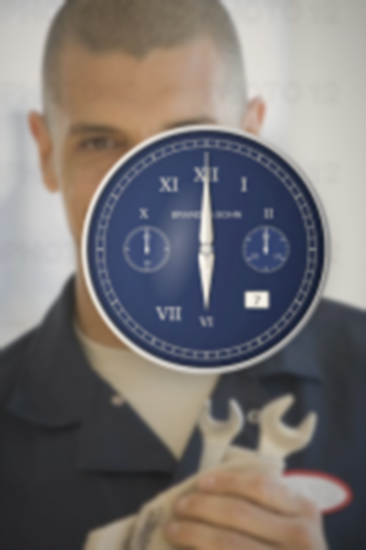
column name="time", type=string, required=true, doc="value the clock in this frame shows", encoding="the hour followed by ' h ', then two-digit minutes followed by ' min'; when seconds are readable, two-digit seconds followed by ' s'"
6 h 00 min
